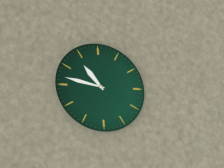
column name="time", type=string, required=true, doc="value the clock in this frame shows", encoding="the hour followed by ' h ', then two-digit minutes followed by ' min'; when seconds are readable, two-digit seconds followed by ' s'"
10 h 47 min
